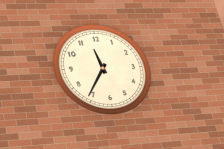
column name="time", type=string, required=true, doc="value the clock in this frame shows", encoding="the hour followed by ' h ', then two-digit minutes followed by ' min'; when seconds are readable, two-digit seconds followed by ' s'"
11 h 36 min
